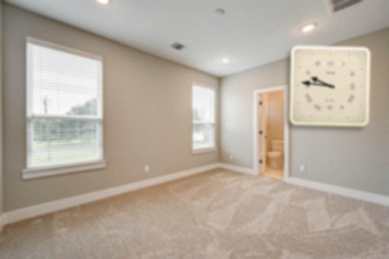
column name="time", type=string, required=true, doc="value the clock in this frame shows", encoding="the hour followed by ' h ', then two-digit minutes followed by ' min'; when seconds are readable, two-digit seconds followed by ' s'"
9 h 46 min
